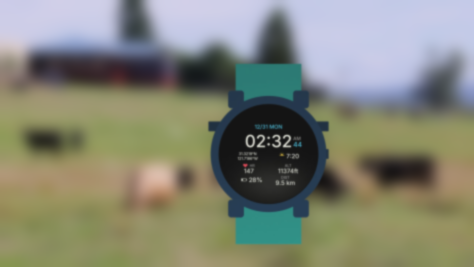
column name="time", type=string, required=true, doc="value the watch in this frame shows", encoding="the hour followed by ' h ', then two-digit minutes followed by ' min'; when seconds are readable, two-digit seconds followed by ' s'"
2 h 32 min
